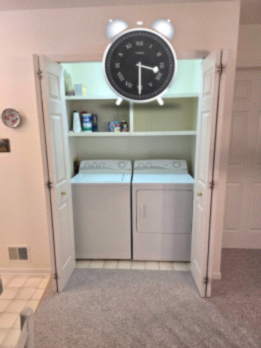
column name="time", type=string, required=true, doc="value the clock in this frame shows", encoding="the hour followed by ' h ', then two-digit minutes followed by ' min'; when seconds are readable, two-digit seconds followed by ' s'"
3 h 30 min
